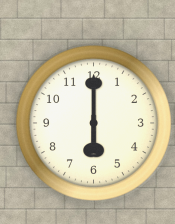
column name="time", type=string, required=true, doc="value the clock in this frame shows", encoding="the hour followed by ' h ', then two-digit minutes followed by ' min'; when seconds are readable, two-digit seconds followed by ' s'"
6 h 00 min
